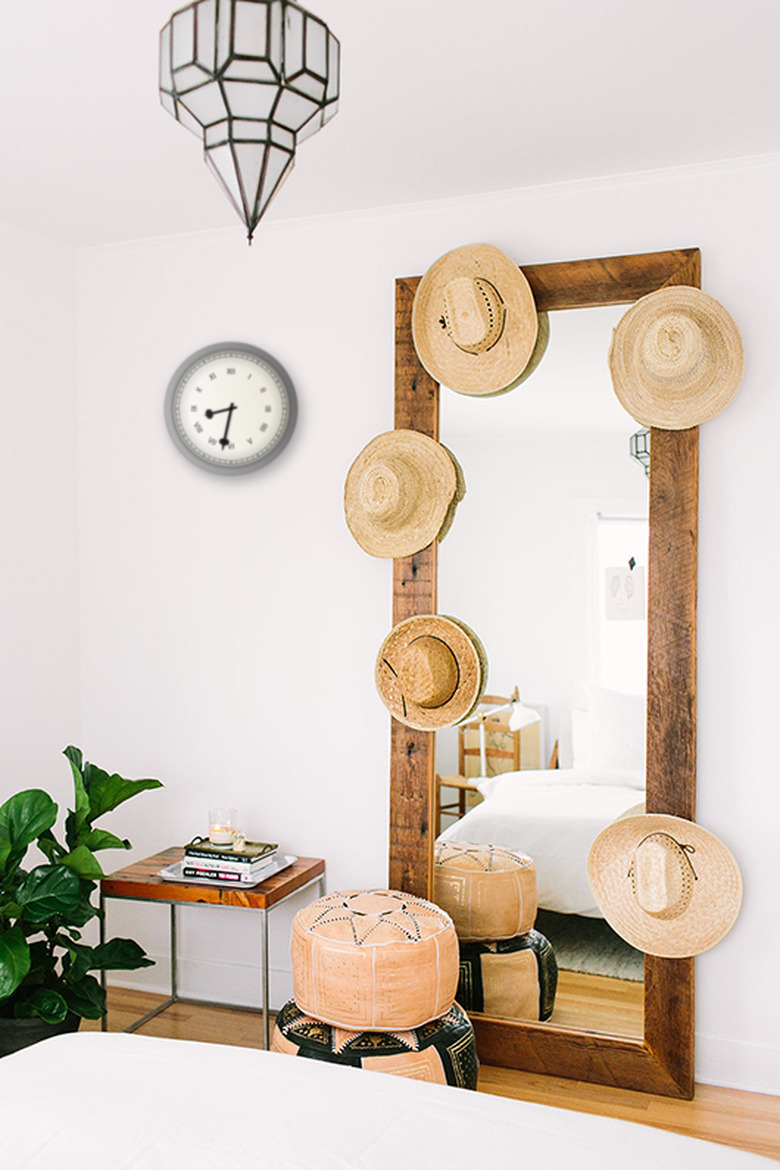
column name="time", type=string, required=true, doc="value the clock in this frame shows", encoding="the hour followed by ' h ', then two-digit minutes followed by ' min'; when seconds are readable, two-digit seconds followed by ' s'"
8 h 32 min
